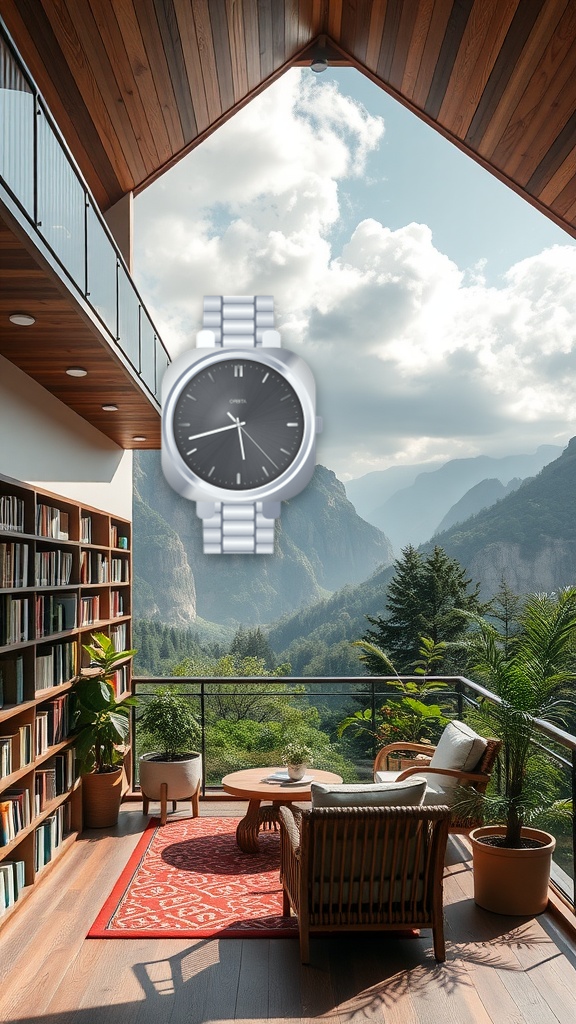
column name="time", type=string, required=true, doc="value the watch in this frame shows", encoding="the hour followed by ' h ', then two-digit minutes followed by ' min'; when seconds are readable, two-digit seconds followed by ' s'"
5 h 42 min 23 s
